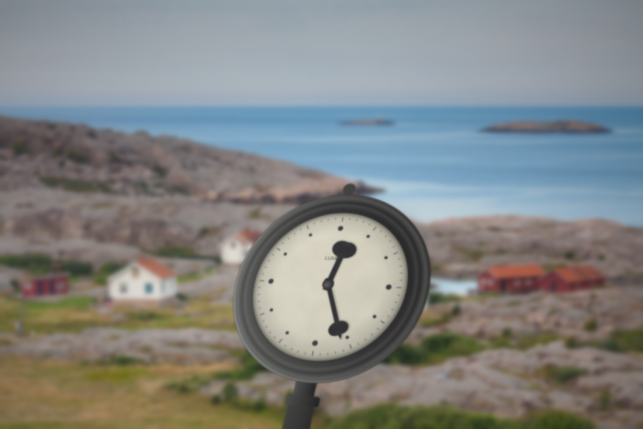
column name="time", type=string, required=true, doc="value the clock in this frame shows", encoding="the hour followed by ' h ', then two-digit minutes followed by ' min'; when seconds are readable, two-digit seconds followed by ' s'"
12 h 26 min
